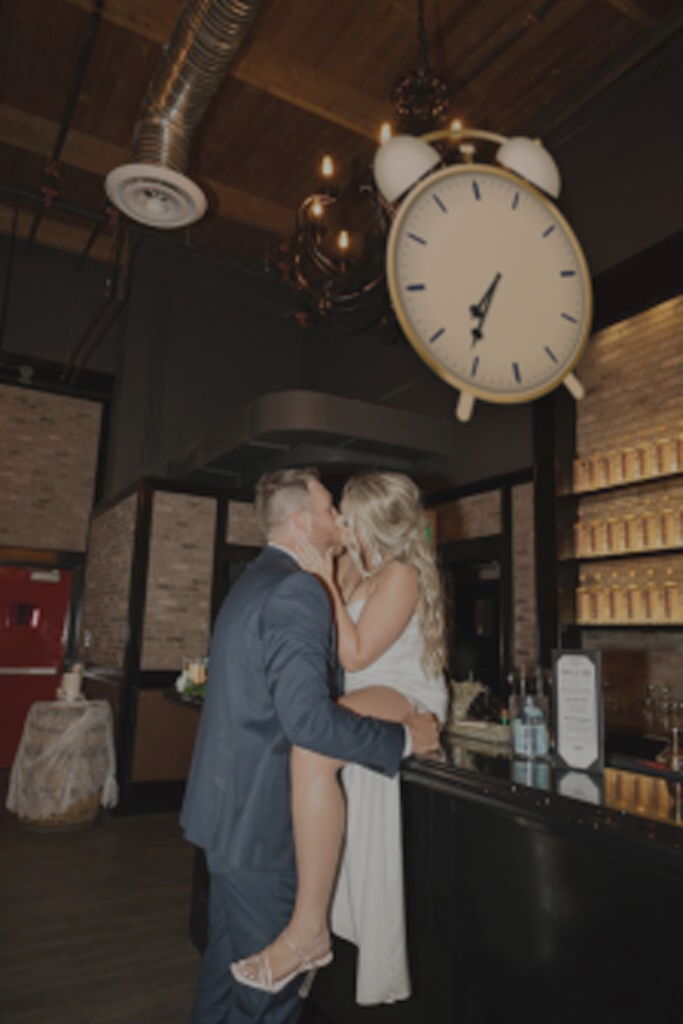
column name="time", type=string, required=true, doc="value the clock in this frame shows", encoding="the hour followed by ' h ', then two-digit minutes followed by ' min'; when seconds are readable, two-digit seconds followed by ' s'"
7 h 36 min
